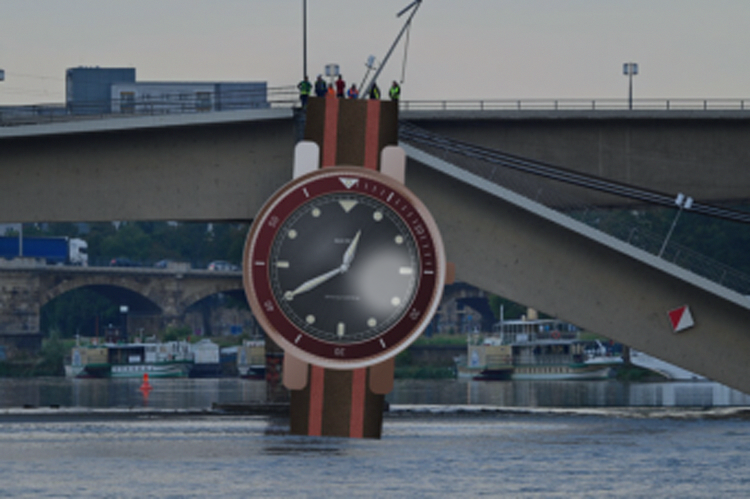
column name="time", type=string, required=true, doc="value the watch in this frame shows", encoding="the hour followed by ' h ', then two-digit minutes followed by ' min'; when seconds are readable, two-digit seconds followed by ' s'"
12 h 40 min
